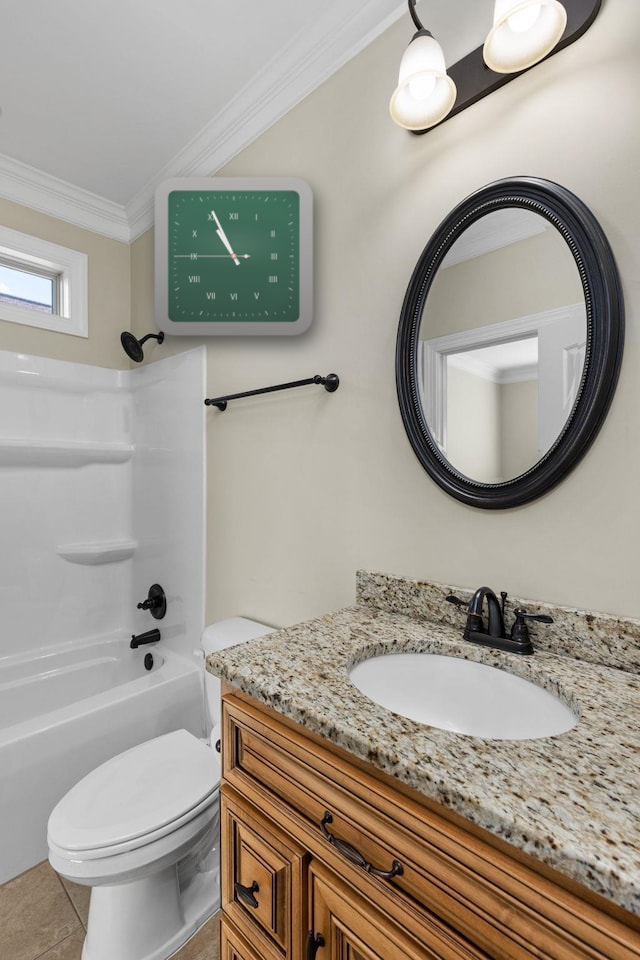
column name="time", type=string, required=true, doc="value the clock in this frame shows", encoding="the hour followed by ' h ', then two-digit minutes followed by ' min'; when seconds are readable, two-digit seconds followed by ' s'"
10 h 55 min 45 s
